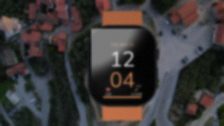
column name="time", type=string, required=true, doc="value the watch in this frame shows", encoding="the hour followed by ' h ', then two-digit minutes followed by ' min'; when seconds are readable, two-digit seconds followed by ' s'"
12 h 04 min
